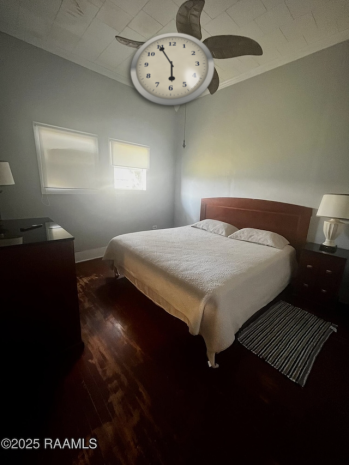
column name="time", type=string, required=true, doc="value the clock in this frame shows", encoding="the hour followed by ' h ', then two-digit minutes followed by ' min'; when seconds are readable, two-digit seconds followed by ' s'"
5 h 55 min
